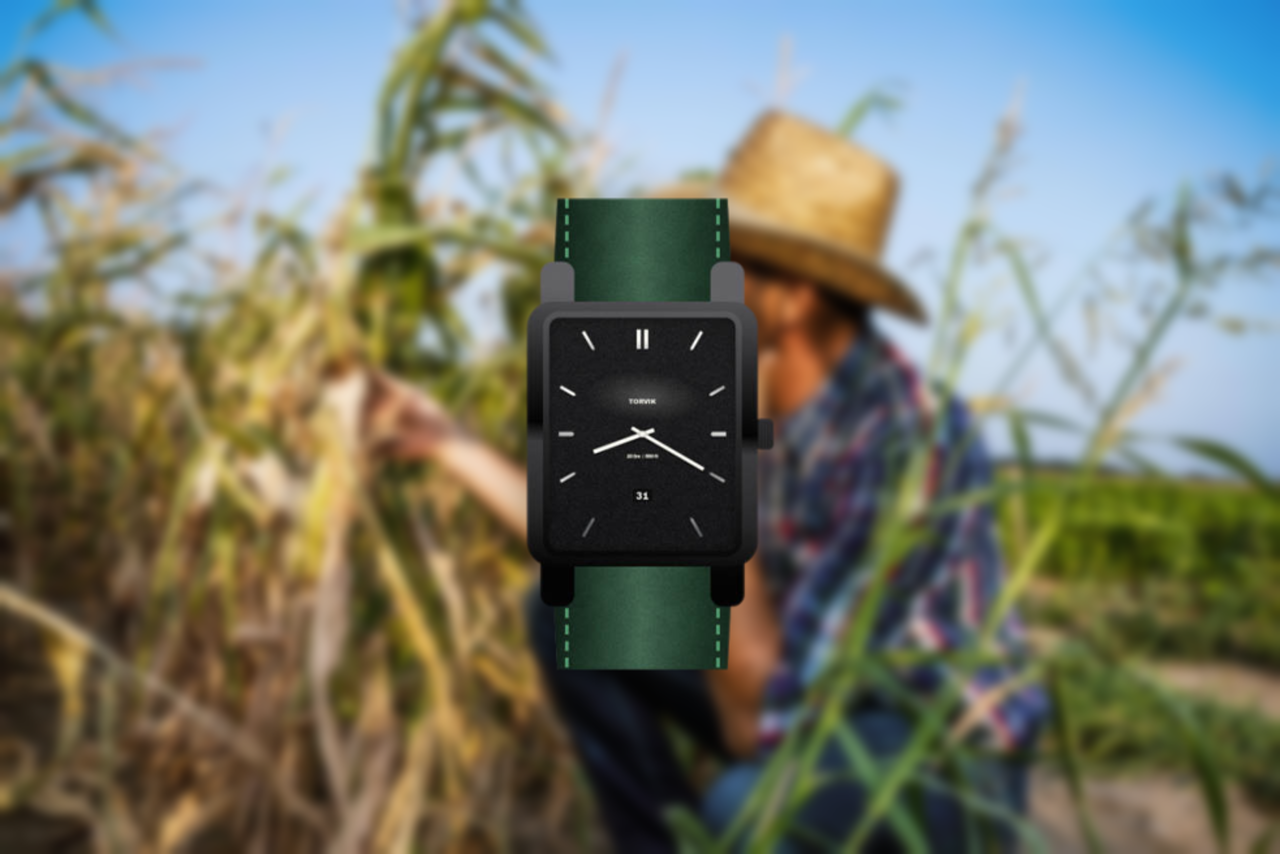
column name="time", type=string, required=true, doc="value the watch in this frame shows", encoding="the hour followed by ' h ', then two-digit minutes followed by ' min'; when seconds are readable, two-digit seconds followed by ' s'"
8 h 20 min
